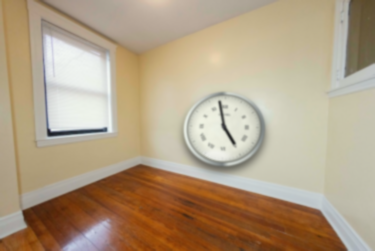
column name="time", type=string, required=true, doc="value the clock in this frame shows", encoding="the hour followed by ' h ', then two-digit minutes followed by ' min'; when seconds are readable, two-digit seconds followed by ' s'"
4 h 58 min
